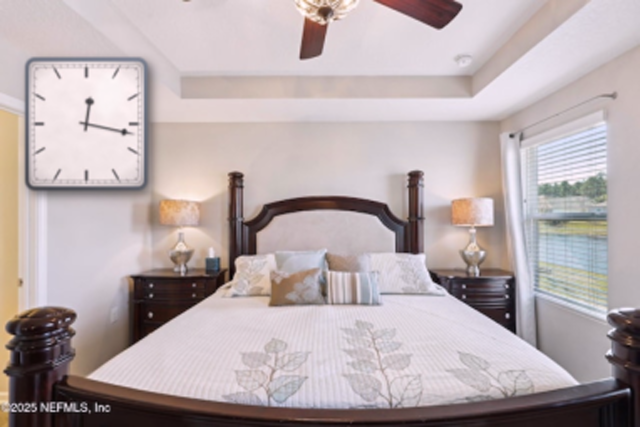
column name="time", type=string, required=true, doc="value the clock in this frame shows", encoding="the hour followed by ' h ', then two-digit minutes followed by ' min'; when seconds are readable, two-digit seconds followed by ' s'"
12 h 17 min
